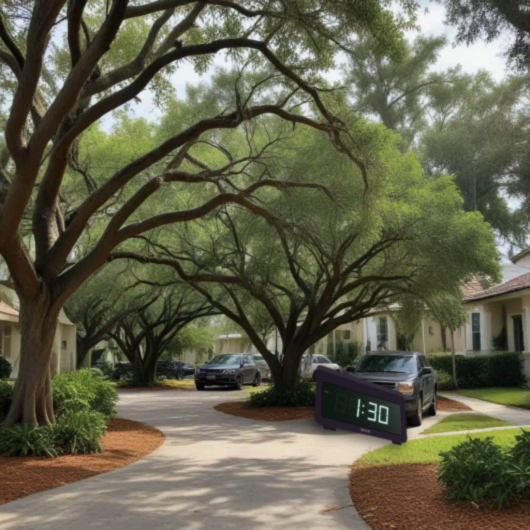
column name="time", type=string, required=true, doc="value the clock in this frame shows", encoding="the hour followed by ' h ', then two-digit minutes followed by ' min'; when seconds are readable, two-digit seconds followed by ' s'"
1 h 30 min
